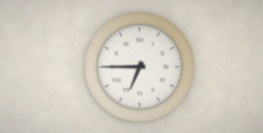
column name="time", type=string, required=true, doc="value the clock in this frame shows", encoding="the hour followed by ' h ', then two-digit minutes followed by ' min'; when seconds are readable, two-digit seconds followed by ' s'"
6 h 45 min
